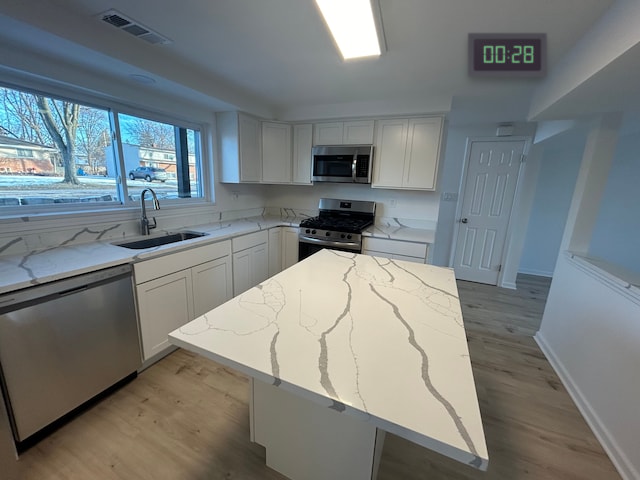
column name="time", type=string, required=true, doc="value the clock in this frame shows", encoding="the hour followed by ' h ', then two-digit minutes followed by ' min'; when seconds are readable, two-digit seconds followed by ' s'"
0 h 28 min
